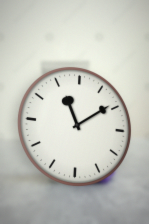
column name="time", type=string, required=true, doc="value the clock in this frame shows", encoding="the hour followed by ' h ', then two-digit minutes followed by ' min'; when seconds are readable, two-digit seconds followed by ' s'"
11 h 09 min
